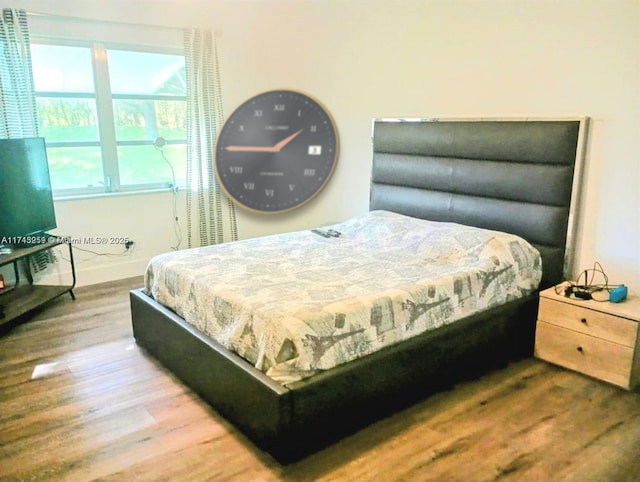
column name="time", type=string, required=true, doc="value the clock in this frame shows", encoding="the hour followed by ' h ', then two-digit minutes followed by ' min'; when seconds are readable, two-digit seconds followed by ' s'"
1 h 45 min
